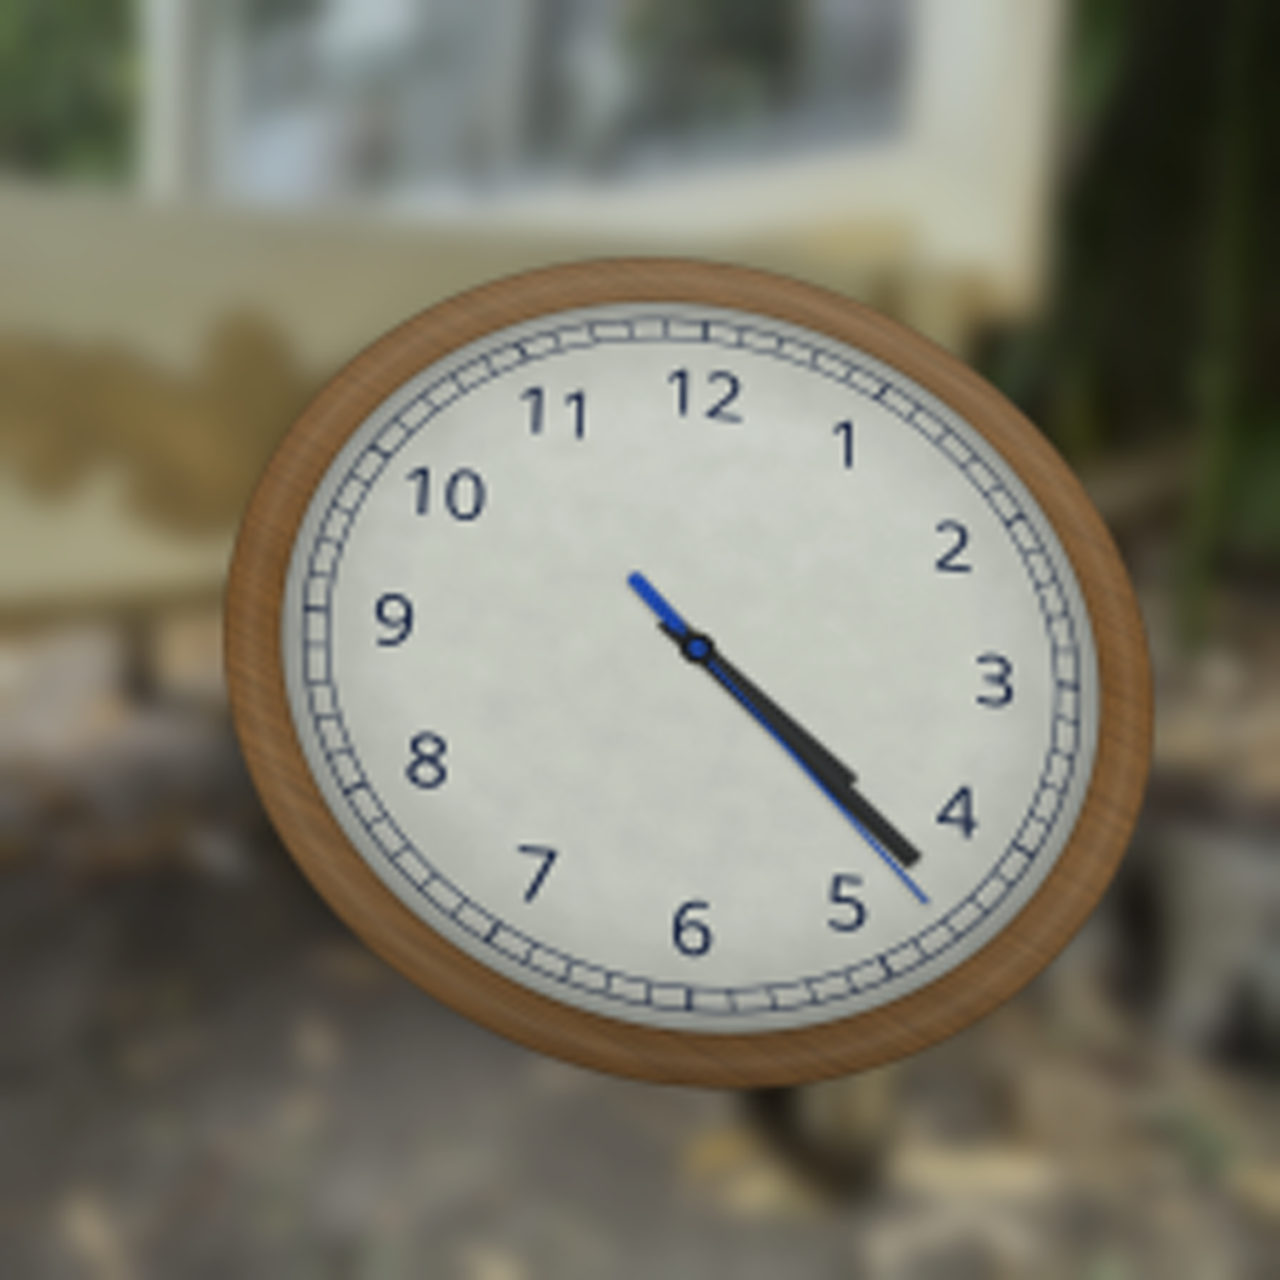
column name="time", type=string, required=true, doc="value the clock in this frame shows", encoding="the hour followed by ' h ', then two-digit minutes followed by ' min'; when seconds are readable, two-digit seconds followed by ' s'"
4 h 22 min 23 s
